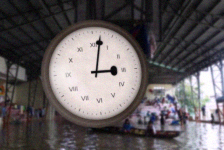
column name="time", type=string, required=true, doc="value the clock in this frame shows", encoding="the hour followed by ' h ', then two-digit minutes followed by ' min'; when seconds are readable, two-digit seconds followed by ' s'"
3 h 02 min
